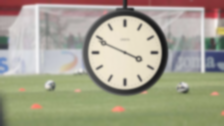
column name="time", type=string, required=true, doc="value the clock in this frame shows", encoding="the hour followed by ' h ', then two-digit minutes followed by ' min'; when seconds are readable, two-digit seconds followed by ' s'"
3 h 49 min
